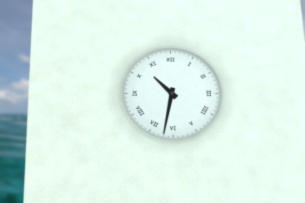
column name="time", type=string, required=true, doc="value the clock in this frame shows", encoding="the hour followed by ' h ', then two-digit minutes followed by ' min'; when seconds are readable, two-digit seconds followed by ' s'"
10 h 32 min
